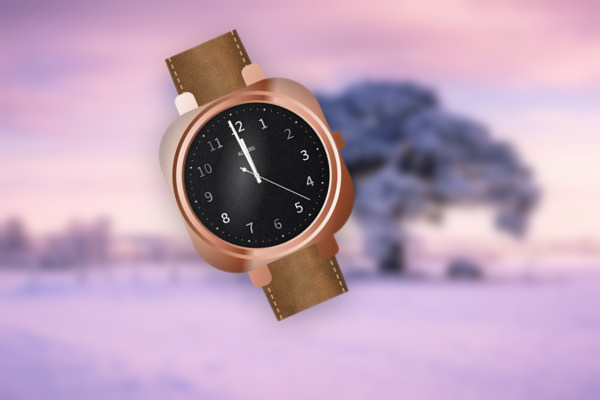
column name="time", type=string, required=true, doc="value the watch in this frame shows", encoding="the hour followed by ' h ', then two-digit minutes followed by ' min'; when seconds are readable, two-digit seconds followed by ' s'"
11 h 59 min 23 s
